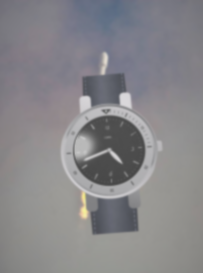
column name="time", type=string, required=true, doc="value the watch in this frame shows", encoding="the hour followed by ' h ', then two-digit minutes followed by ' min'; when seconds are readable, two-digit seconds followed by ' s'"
4 h 42 min
